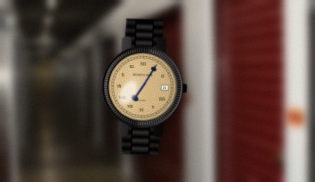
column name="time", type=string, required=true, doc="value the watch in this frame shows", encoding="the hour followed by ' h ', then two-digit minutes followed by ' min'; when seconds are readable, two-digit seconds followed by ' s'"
7 h 05 min
